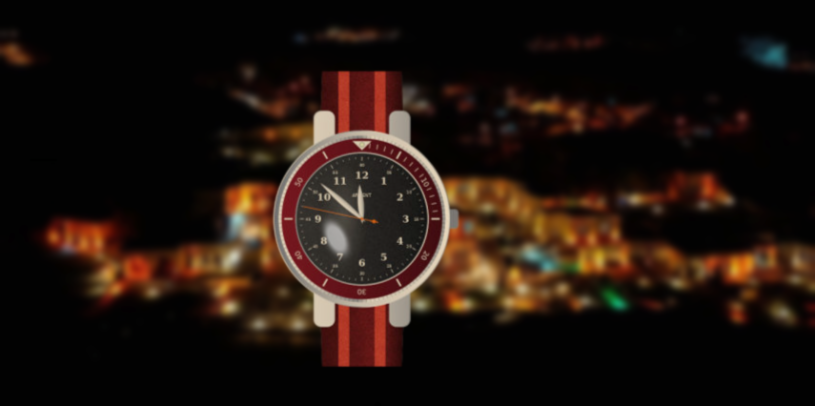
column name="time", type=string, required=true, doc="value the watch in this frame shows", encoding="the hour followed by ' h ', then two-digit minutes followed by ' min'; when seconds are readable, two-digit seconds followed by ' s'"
11 h 51 min 47 s
